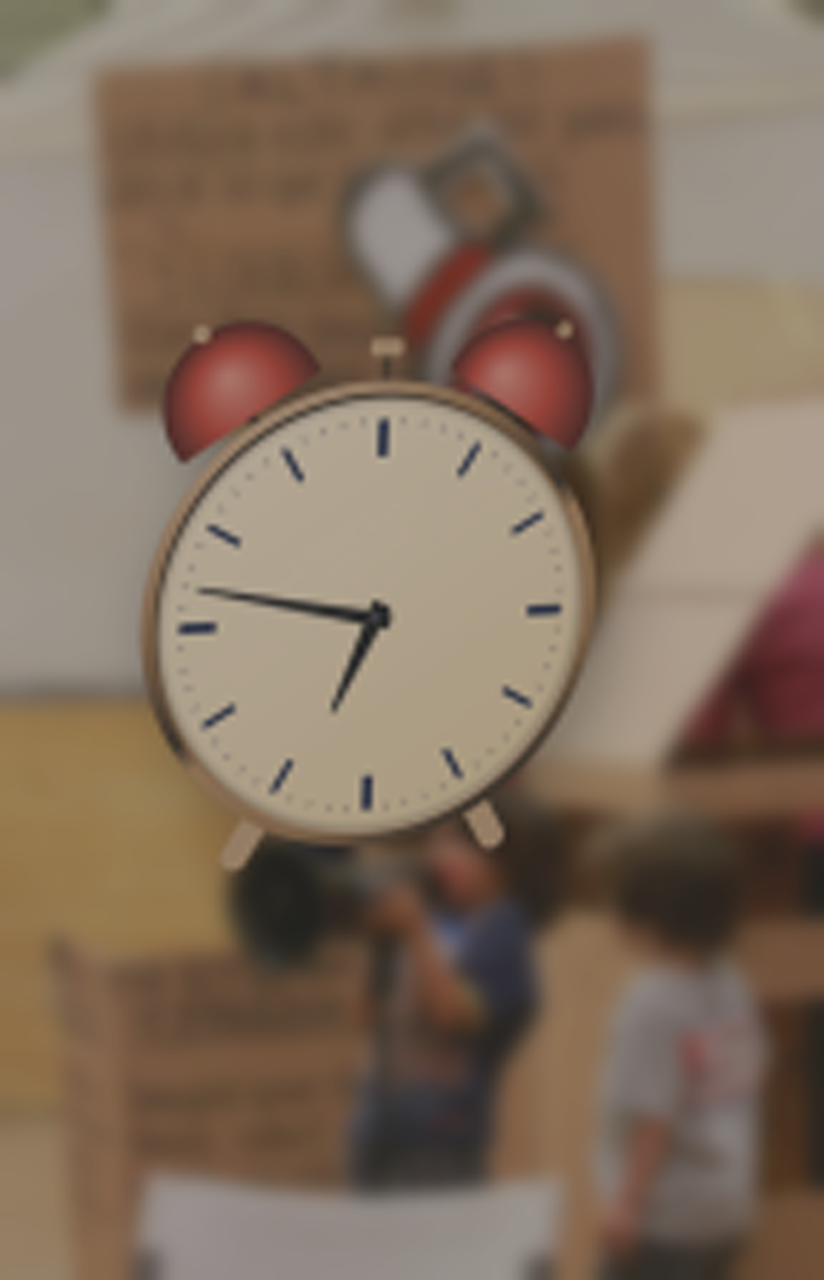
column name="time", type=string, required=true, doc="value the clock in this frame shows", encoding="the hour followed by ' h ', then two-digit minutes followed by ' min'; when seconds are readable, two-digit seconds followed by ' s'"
6 h 47 min
